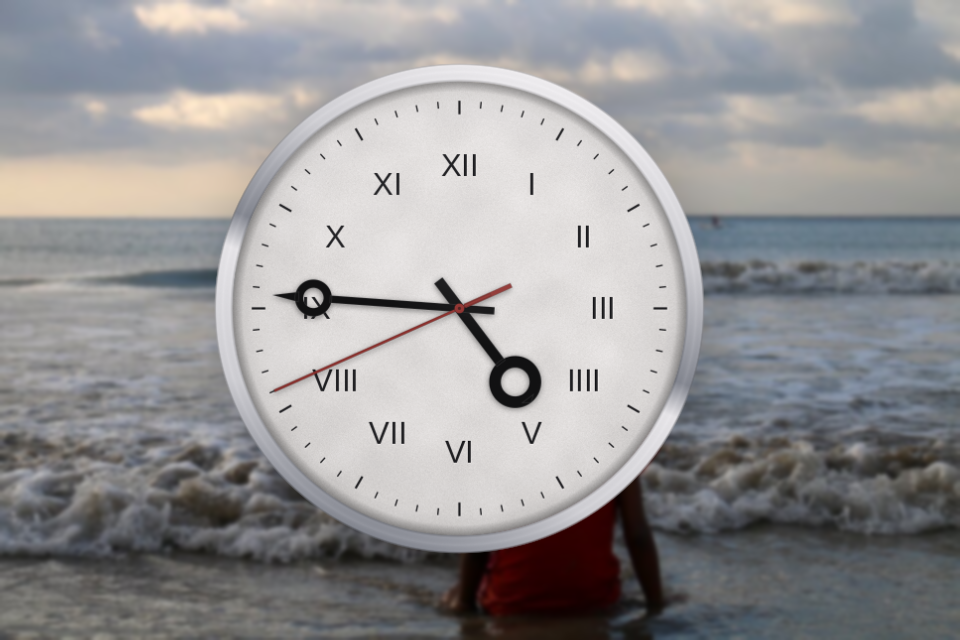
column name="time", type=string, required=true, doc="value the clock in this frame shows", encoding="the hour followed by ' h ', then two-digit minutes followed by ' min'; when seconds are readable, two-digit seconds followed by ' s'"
4 h 45 min 41 s
